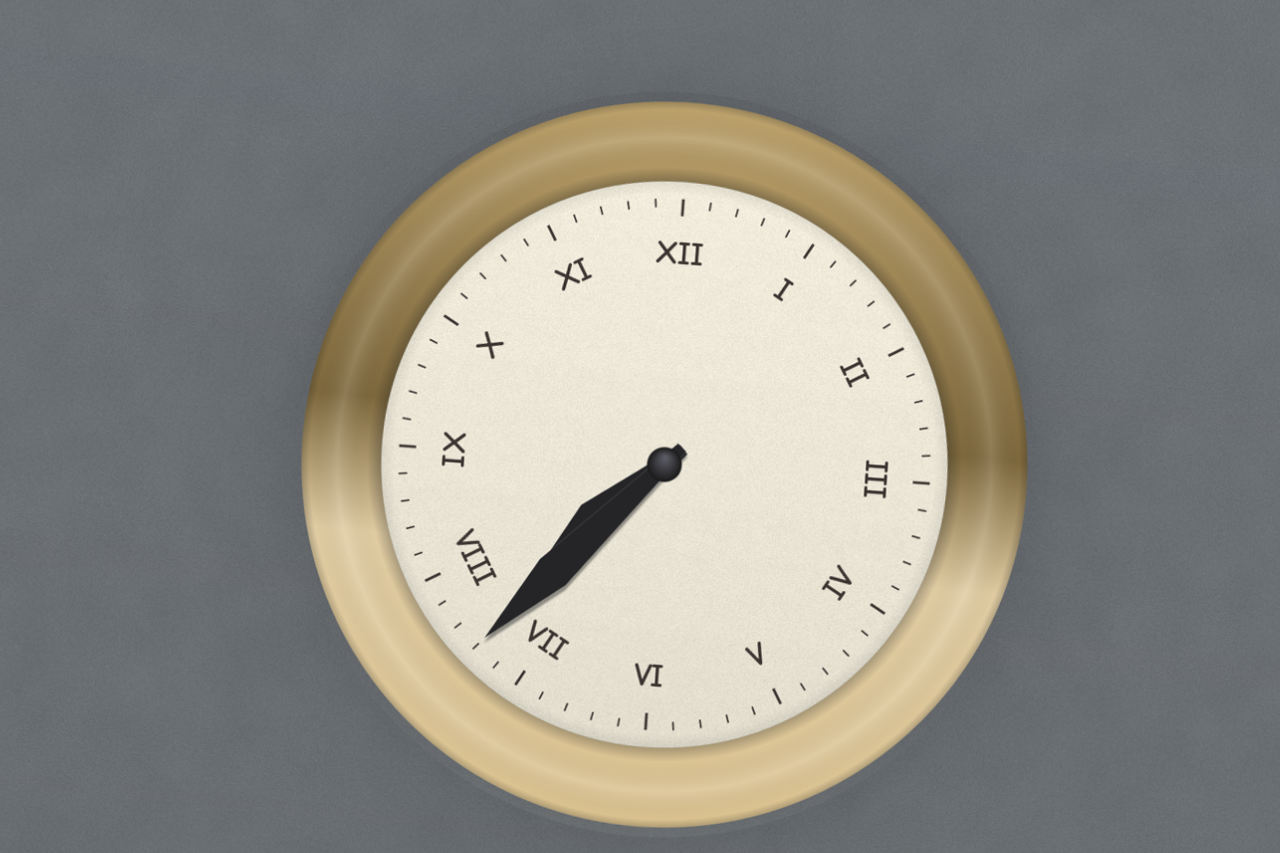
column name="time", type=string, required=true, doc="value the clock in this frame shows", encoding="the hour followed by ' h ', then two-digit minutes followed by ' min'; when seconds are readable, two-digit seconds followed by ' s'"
7 h 37 min
